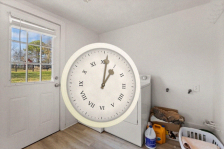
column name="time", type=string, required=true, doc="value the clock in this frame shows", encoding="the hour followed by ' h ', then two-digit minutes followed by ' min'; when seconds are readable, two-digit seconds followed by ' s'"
1 h 01 min
